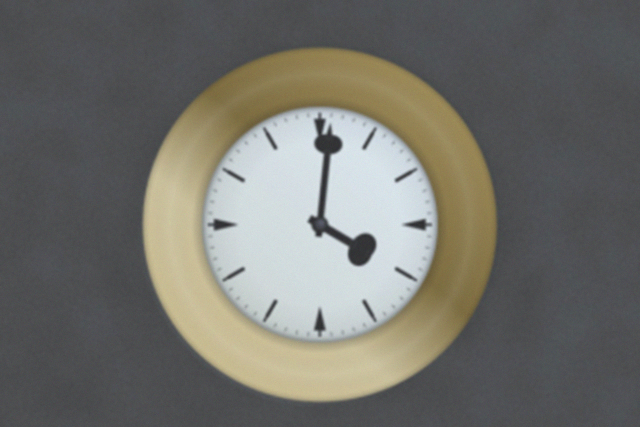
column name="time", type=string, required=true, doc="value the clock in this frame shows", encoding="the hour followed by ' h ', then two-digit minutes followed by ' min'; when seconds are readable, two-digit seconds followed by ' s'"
4 h 01 min
